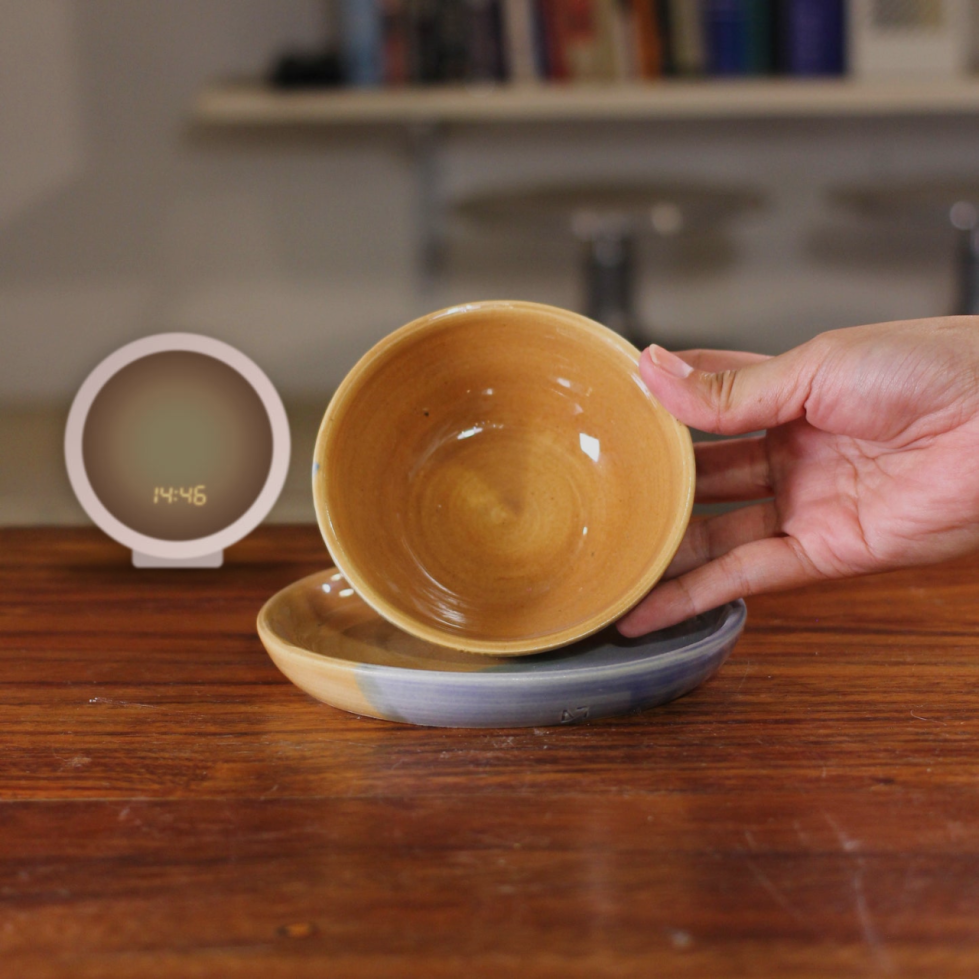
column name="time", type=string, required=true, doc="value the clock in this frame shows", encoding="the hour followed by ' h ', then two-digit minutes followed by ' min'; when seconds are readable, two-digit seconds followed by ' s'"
14 h 46 min
